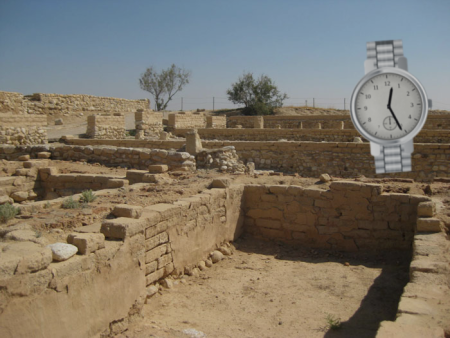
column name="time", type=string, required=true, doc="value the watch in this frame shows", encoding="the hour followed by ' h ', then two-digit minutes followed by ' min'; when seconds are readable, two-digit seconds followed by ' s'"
12 h 26 min
